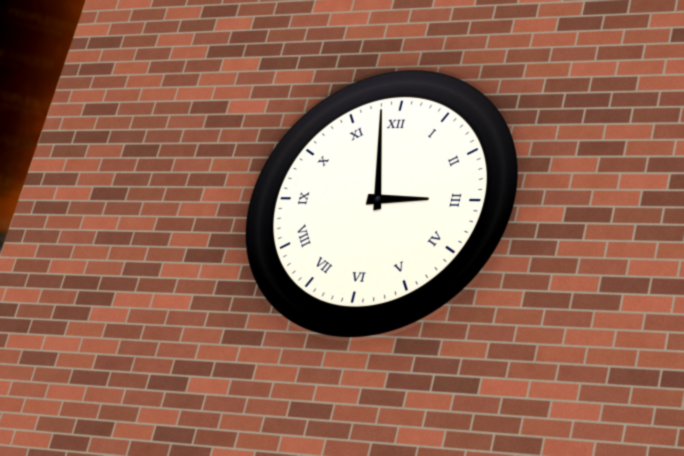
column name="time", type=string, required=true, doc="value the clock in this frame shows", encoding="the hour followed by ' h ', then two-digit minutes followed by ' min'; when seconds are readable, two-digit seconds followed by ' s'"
2 h 58 min
